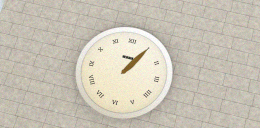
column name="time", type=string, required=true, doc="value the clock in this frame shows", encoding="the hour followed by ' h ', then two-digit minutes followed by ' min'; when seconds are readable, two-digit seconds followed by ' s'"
1 h 05 min
